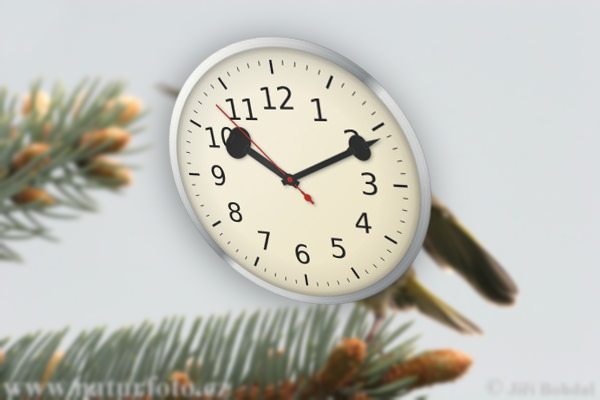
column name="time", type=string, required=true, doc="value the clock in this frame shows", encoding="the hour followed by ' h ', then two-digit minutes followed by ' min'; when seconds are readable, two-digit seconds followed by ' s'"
10 h 10 min 53 s
